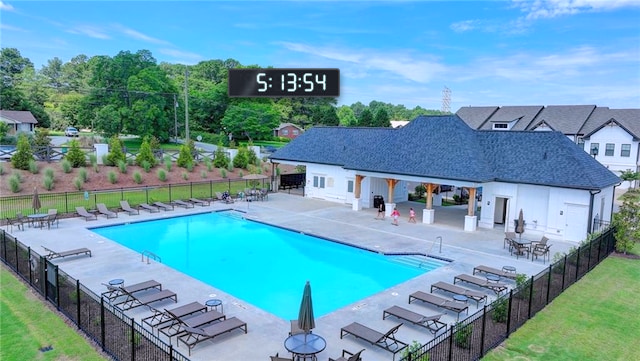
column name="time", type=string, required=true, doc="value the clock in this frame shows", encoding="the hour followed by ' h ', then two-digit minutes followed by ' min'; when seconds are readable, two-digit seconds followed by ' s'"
5 h 13 min 54 s
